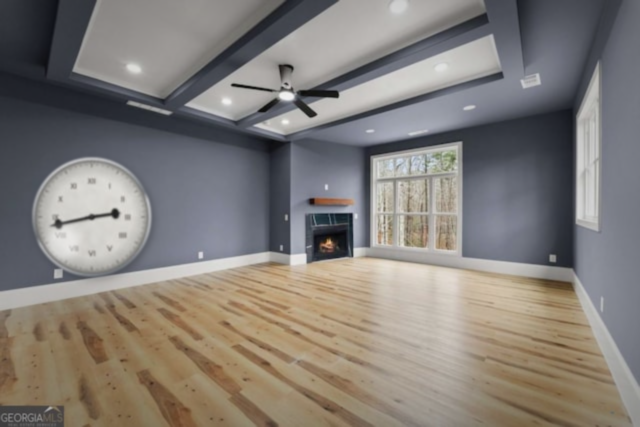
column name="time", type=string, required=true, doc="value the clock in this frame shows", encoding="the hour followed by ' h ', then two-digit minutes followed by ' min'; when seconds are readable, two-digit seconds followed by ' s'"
2 h 43 min
